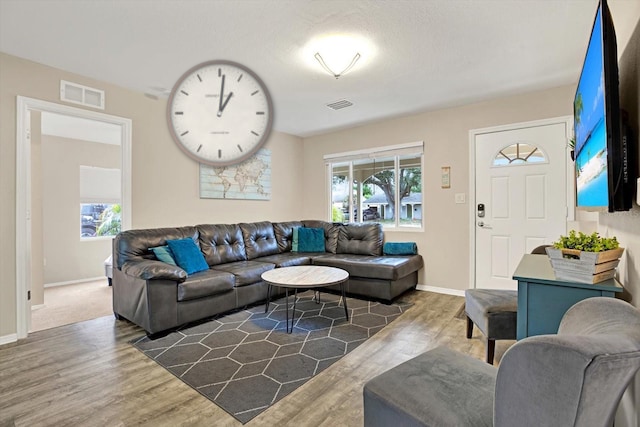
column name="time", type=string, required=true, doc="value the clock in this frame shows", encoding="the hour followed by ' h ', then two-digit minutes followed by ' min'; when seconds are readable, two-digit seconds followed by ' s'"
1 h 01 min
